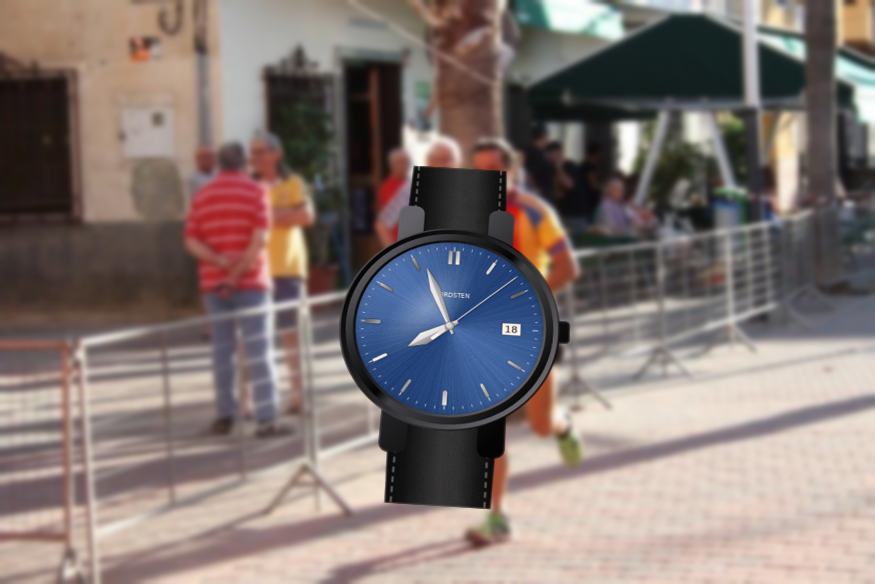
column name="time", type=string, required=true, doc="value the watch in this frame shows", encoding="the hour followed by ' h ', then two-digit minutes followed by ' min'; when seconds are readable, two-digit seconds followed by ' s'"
7 h 56 min 08 s
